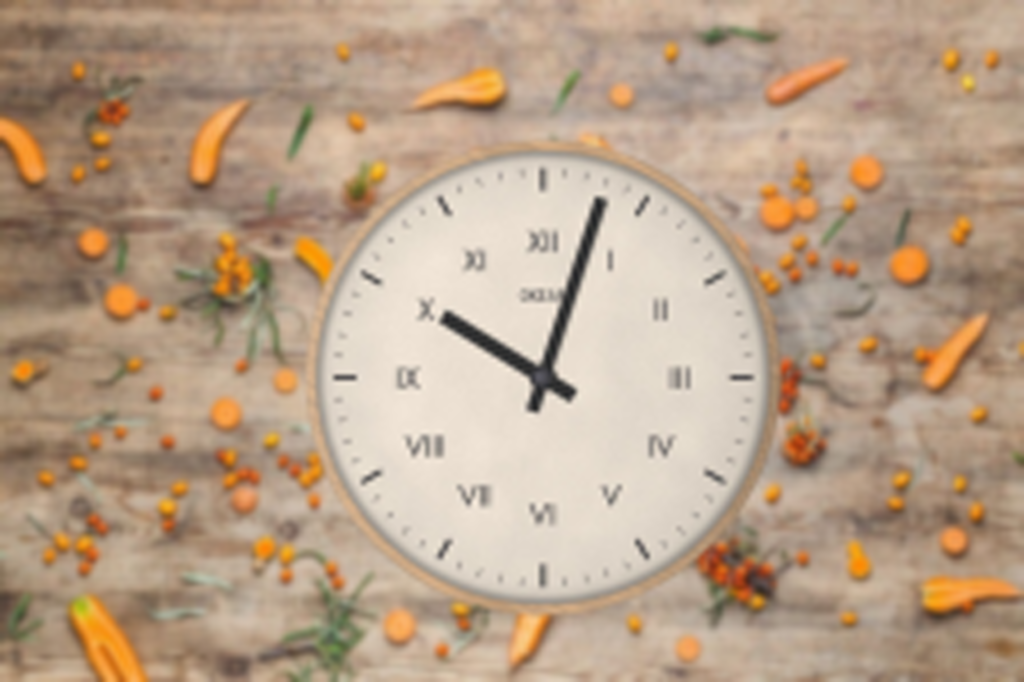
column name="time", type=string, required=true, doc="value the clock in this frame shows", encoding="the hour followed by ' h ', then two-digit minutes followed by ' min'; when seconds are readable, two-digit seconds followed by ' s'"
10 h 03 min
